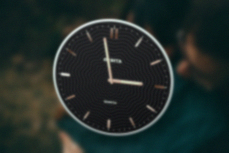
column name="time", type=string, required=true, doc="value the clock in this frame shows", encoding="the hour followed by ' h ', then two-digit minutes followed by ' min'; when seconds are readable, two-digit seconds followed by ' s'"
2 h 58 min
